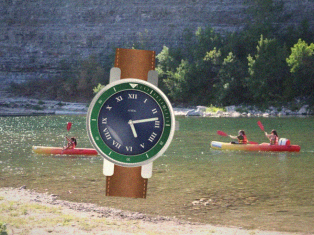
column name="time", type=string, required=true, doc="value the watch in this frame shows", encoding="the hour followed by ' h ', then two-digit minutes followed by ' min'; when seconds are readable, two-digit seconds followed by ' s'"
5 h 13 min
